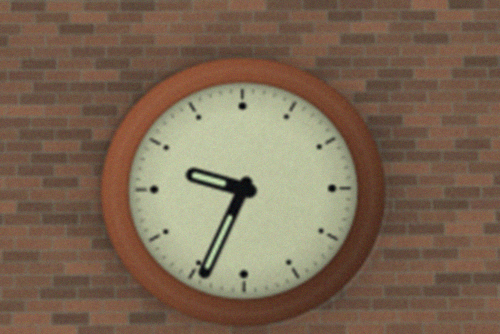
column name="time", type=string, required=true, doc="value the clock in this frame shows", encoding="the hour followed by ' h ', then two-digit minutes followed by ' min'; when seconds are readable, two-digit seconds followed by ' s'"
9 h 34 min
